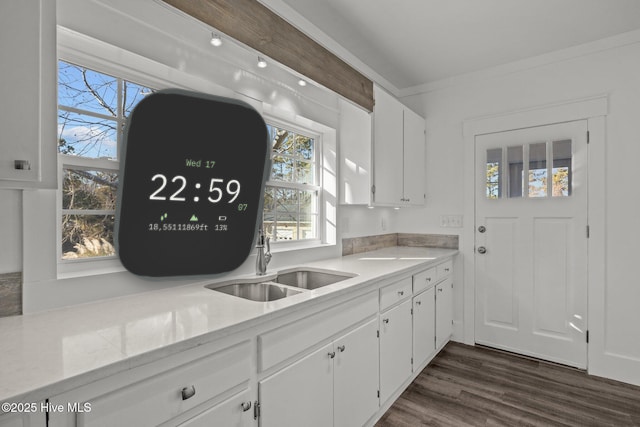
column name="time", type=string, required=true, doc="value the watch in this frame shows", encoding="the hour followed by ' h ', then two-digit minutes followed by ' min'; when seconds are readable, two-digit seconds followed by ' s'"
22 h 59 min 07 s
